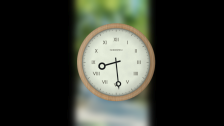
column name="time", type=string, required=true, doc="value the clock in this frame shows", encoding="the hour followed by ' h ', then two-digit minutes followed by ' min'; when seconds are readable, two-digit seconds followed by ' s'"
8 h 29 min
